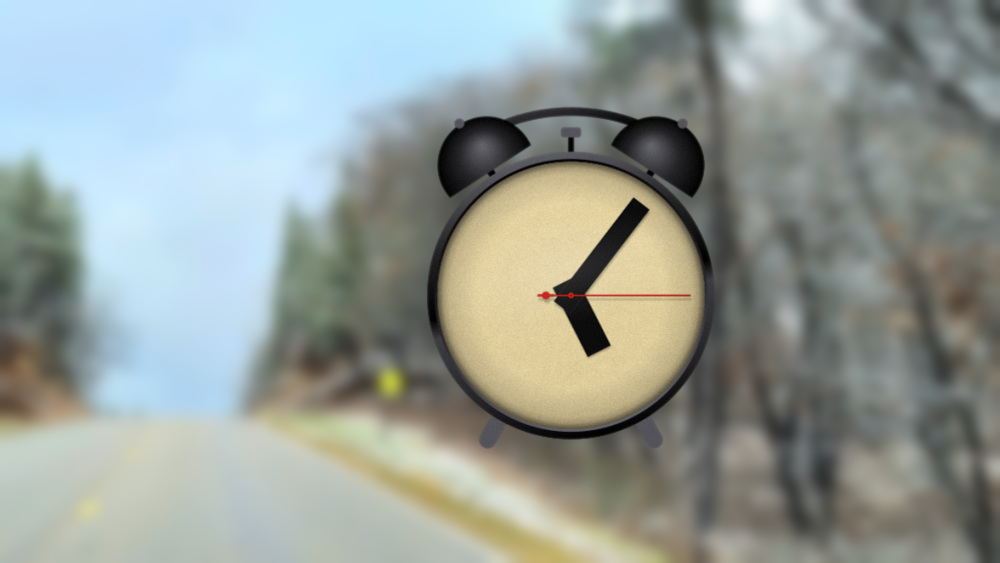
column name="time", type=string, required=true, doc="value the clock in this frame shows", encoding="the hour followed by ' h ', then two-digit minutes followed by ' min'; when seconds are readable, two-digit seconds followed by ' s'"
5 h 06 min 15 s
